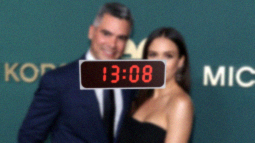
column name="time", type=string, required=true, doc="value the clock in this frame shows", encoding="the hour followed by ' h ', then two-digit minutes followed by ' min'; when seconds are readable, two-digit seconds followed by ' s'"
13 h 08 min
